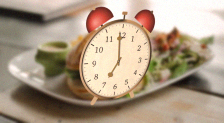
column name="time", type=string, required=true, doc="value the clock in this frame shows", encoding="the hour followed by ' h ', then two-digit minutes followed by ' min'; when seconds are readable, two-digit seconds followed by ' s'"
6 h 59 min
